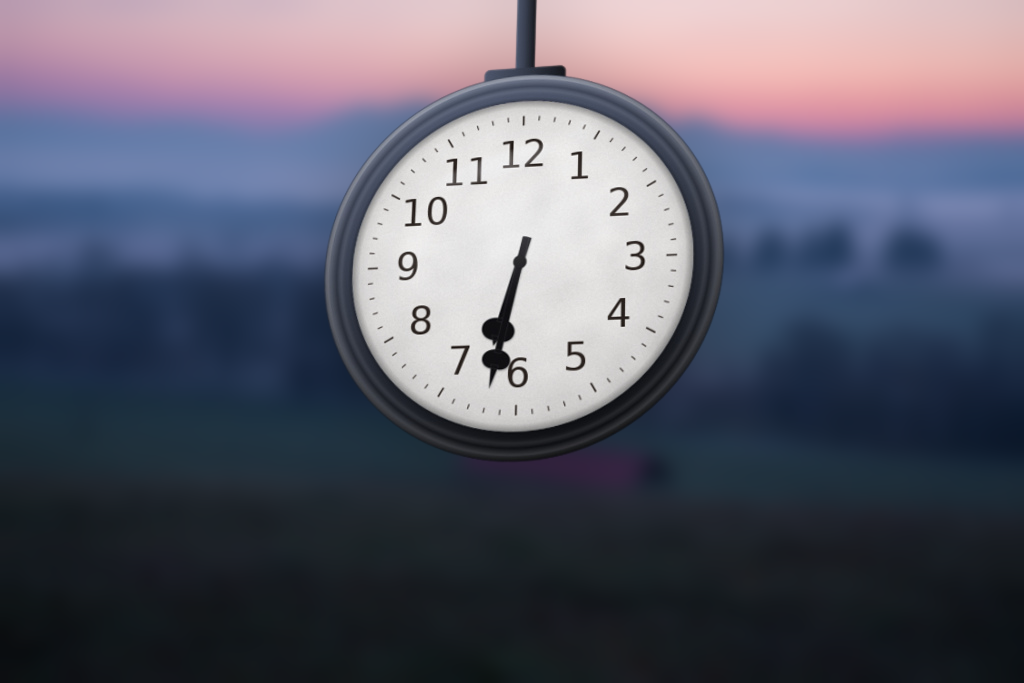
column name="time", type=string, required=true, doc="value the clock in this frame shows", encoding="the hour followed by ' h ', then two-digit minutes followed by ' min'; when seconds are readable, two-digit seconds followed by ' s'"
6 h 32 min
